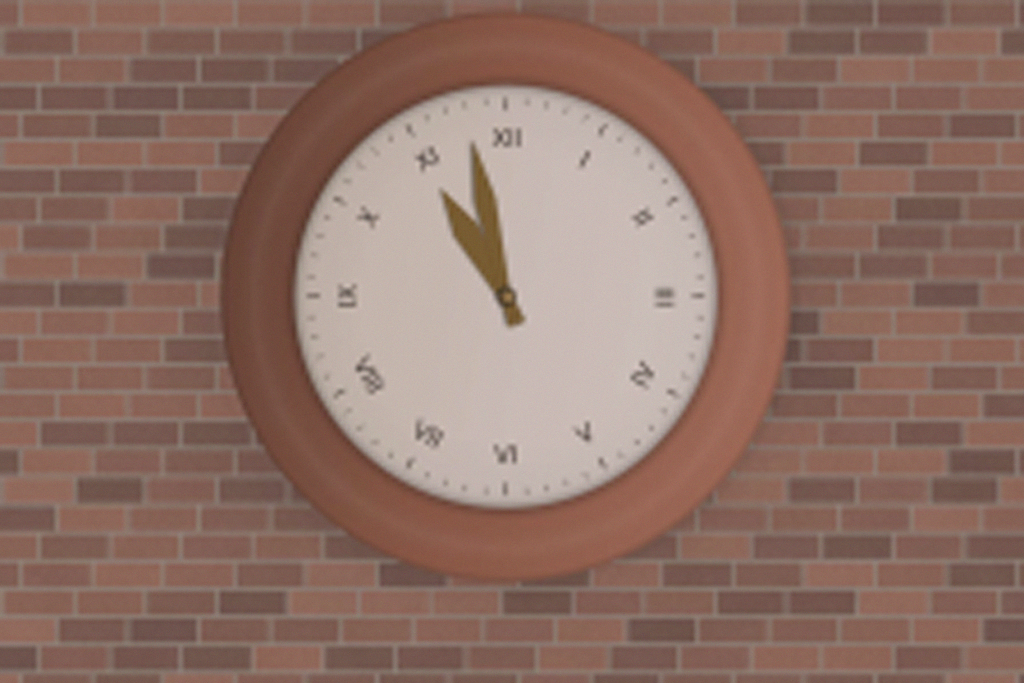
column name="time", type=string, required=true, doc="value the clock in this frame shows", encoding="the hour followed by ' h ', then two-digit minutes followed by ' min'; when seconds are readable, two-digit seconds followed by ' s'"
10 h 58 min
